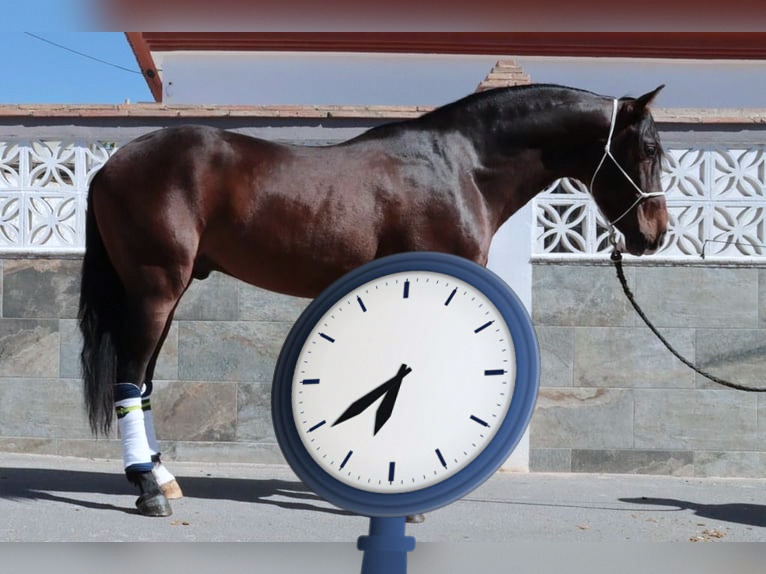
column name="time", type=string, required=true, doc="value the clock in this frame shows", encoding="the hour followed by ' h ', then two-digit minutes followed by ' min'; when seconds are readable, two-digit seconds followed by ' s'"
6 h 39 min
